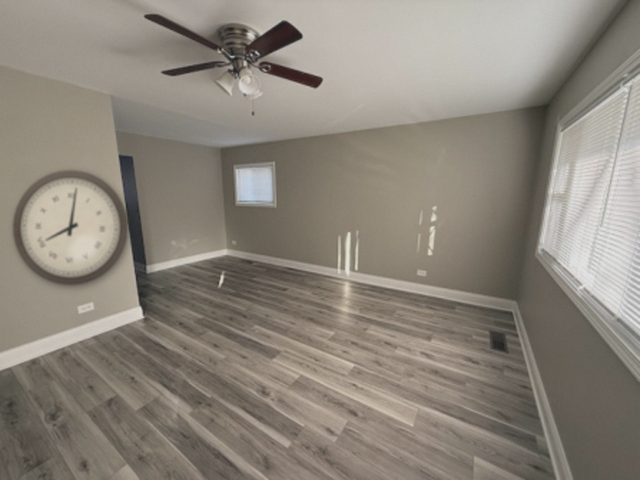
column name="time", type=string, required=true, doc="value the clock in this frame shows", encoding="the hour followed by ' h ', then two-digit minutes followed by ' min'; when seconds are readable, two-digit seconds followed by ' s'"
8 h 01 min
